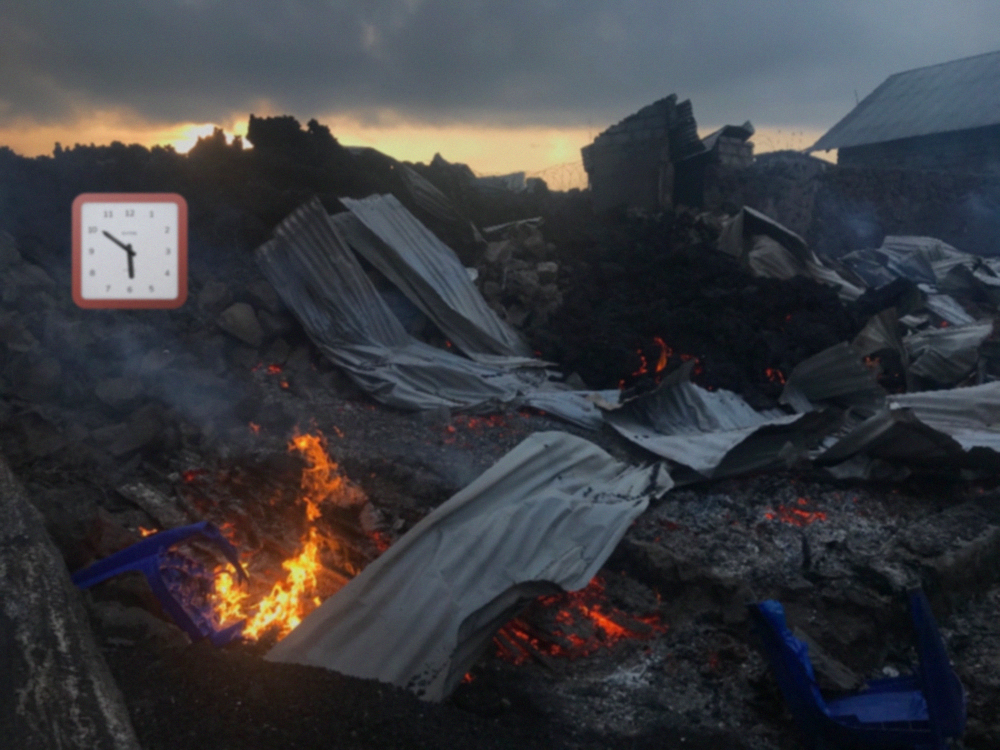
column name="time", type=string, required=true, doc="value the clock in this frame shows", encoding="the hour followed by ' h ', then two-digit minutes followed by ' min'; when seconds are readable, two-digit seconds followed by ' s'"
5 h 51 min
